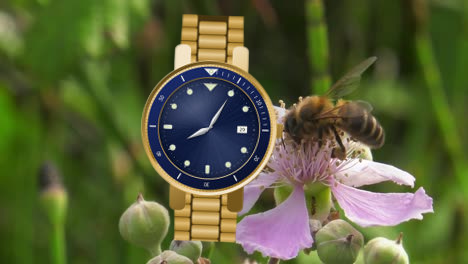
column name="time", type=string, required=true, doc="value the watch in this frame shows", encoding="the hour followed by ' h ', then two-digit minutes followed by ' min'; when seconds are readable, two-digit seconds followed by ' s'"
8 h 05 min
